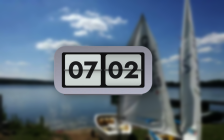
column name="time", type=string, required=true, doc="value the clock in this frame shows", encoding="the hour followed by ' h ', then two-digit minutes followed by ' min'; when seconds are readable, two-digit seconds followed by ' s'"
7 h 02 min
